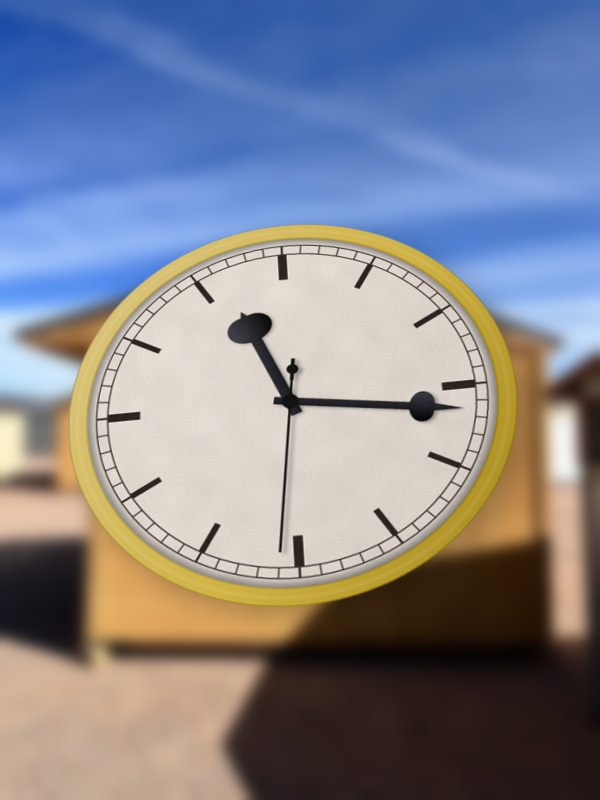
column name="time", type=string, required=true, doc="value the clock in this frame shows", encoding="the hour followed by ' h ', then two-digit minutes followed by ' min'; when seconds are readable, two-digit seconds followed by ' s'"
11 h 16 min 31 s
